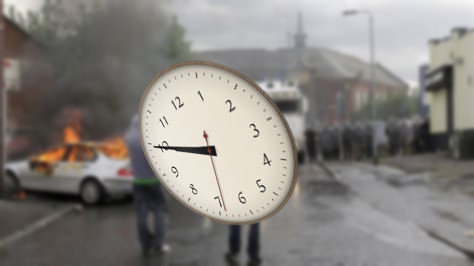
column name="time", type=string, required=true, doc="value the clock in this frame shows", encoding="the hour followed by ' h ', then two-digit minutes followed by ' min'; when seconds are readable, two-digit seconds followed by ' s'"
9 h 49 min 34 s
